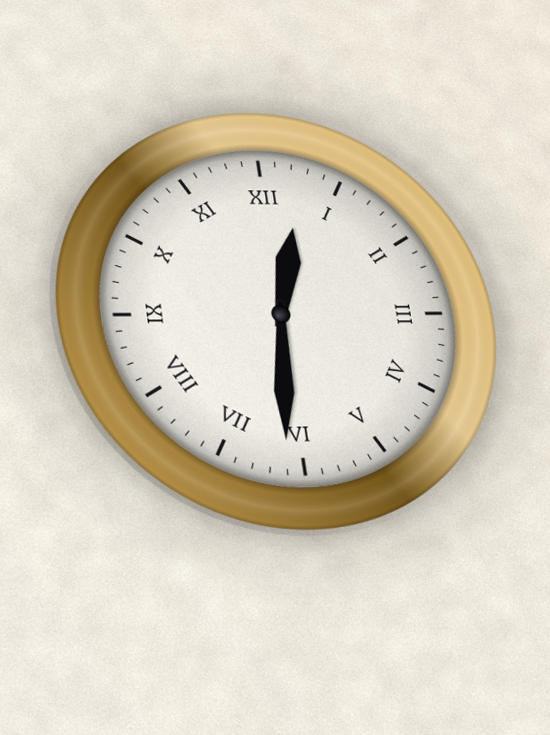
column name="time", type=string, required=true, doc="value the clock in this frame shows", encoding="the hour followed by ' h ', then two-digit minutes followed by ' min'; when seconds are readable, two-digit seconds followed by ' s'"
12 h 31 min
